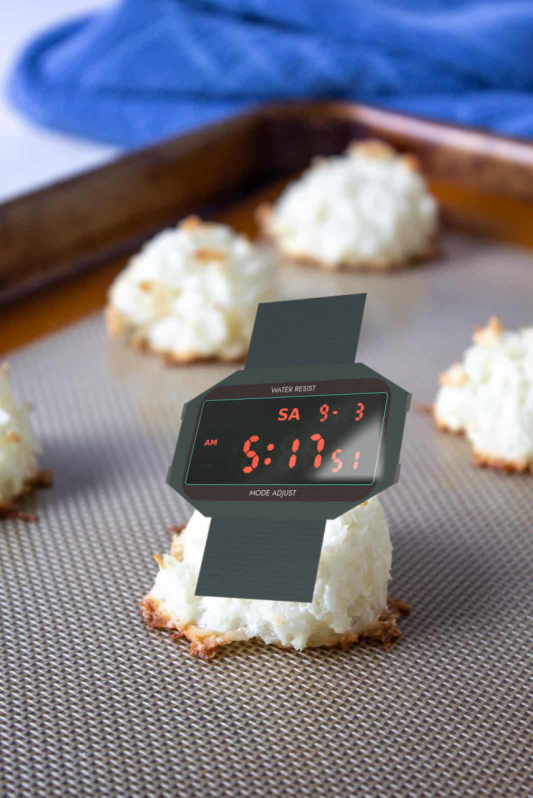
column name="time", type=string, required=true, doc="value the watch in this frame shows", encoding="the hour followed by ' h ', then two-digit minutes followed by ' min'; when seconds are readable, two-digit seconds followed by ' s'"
5 h 17 min 51 s
